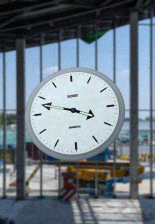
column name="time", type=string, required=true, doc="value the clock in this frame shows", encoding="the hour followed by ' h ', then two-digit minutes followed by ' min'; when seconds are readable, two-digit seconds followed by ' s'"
3 h 48 min
